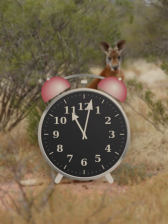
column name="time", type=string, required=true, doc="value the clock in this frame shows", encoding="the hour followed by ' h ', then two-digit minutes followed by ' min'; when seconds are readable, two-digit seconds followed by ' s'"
11 h 02 min
